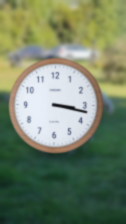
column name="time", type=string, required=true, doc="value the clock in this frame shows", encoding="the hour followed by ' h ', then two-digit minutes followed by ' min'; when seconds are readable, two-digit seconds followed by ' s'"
3 h 17 min
